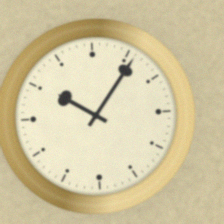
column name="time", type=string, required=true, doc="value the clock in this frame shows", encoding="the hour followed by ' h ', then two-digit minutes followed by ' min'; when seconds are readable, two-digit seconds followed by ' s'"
10 h 06 min
